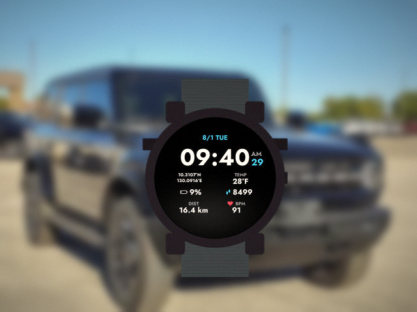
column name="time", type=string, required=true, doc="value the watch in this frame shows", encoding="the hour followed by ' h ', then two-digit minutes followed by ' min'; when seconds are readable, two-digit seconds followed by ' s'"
9 h 40 min 29 s
